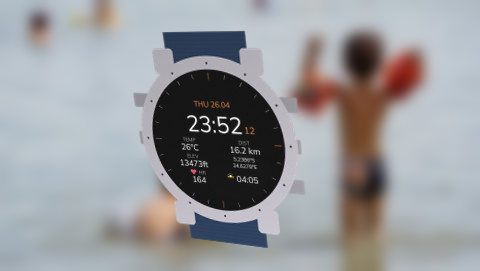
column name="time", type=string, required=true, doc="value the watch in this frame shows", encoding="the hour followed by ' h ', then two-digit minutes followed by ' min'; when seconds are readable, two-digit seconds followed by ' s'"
23 h 52 min 12 s
